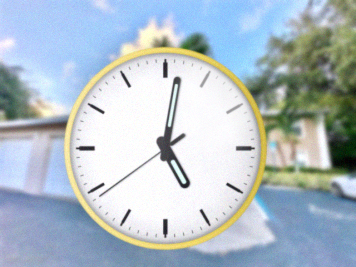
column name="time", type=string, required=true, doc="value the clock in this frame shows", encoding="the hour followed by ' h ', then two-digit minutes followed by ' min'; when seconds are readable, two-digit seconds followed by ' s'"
5 h 01 min 39 s
